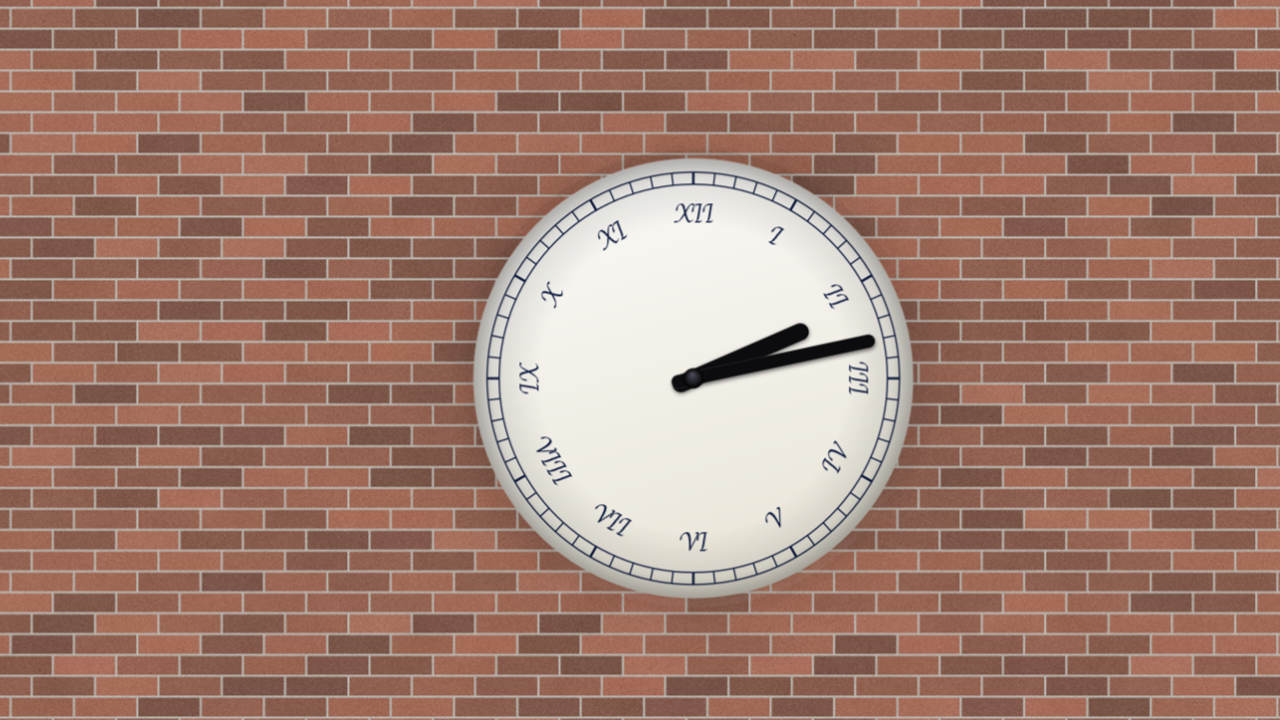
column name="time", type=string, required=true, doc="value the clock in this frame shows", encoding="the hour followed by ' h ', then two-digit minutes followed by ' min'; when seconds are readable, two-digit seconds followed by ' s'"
2 h 13 min
